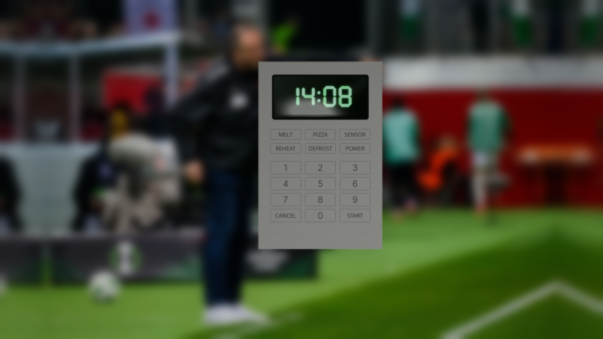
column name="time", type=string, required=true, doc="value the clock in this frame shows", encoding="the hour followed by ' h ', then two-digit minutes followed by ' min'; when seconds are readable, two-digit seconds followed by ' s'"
14 h 08 min
